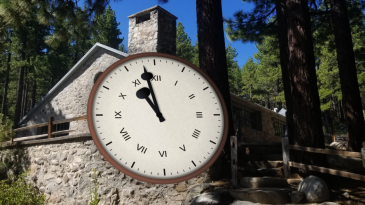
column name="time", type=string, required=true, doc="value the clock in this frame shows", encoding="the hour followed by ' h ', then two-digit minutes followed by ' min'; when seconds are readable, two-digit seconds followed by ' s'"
10 h 58 min
